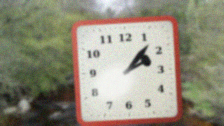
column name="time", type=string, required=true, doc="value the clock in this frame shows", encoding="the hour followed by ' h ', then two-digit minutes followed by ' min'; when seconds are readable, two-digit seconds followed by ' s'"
2 h 07 min
